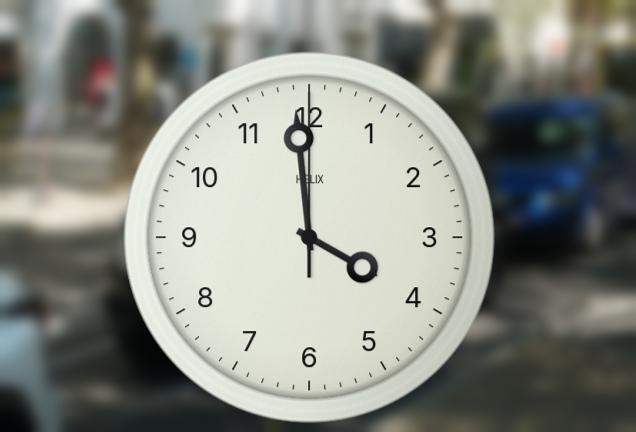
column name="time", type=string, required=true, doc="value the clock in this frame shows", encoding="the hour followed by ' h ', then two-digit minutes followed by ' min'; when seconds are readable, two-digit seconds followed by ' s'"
3 h 59 min 00 s
